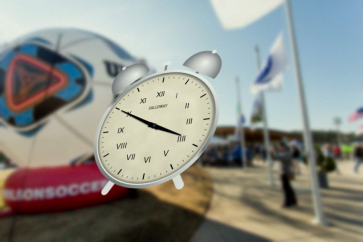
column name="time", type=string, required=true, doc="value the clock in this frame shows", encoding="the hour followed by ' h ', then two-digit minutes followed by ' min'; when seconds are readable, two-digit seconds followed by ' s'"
3 h 50 min
